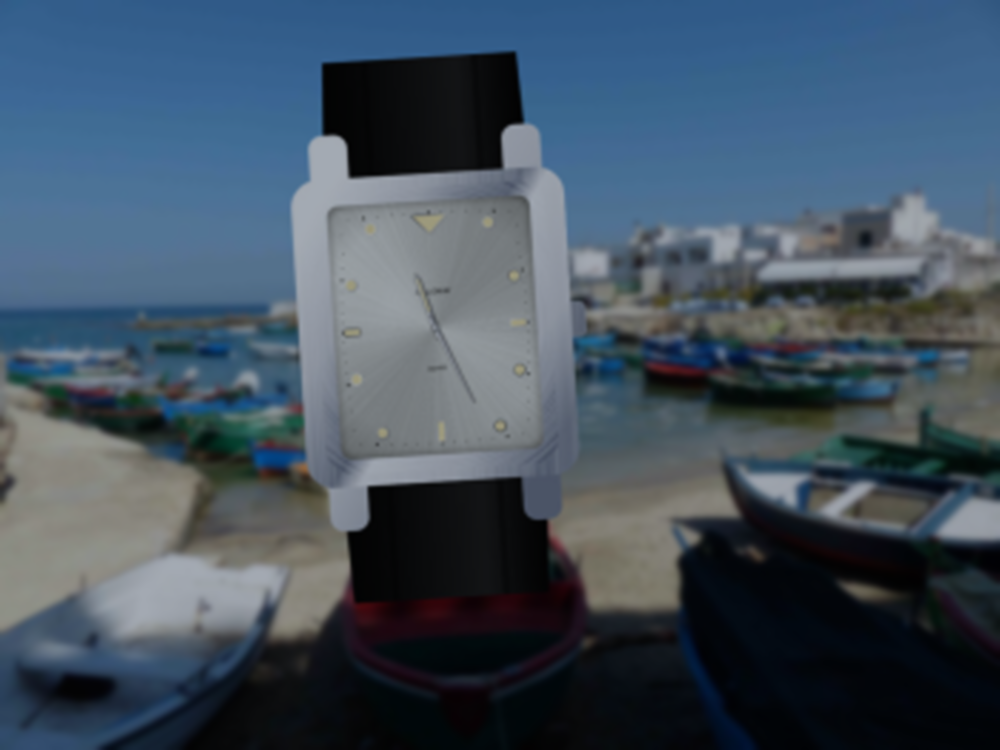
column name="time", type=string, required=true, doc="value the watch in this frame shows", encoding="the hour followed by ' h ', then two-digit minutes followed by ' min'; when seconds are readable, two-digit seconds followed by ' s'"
11 h 26 min
